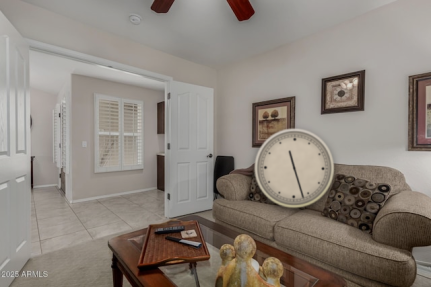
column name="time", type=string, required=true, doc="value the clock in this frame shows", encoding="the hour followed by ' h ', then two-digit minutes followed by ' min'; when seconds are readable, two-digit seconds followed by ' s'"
11 h 27 min
